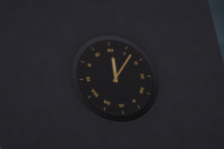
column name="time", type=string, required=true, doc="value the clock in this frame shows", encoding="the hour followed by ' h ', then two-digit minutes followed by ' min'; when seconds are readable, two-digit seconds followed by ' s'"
12 h 07 min
